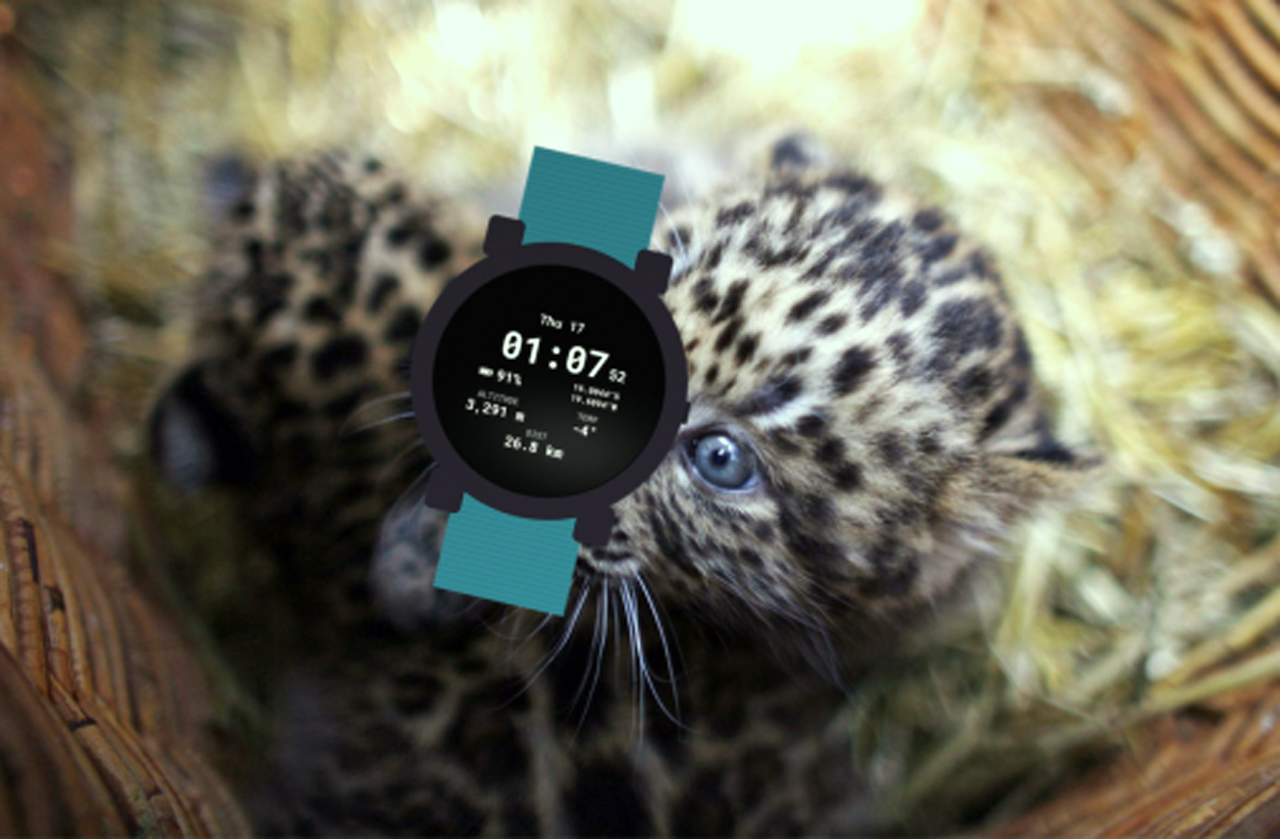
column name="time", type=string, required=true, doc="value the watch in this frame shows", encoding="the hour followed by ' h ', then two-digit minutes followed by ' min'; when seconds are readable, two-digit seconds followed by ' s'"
1 h 07 min
